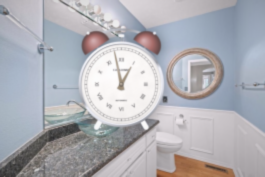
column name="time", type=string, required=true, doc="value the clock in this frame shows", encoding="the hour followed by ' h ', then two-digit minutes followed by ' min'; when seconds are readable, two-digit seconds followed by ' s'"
12 h 58 min
